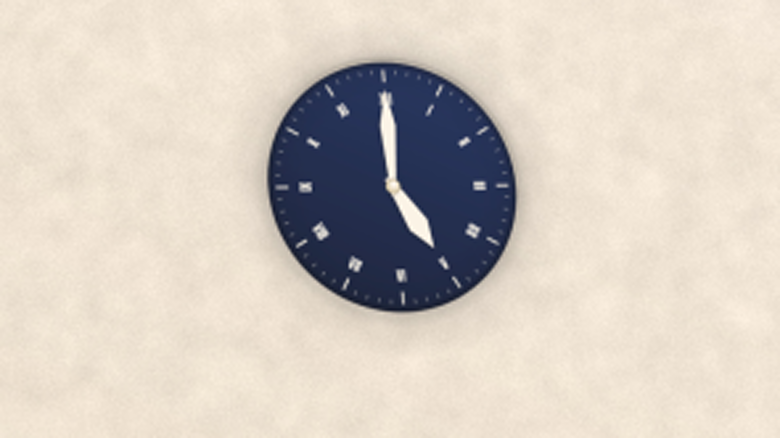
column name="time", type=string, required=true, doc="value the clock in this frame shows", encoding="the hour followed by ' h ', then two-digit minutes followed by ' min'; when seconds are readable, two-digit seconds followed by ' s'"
5 h 00 min
